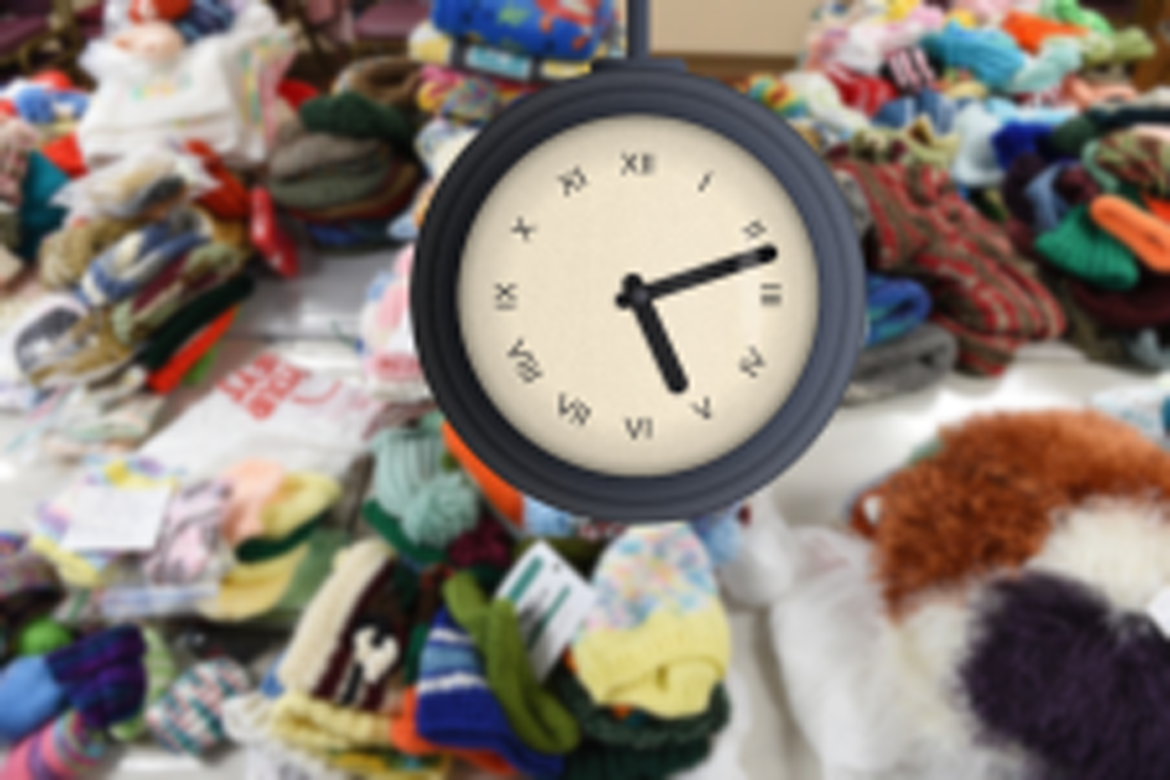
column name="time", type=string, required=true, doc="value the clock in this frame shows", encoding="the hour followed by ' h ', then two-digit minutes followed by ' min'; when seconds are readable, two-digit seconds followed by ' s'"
5 h 12 min
